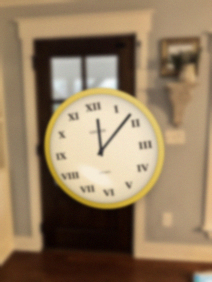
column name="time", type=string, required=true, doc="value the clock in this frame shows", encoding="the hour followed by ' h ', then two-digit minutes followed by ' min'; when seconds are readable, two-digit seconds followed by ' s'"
12 h 08 min
